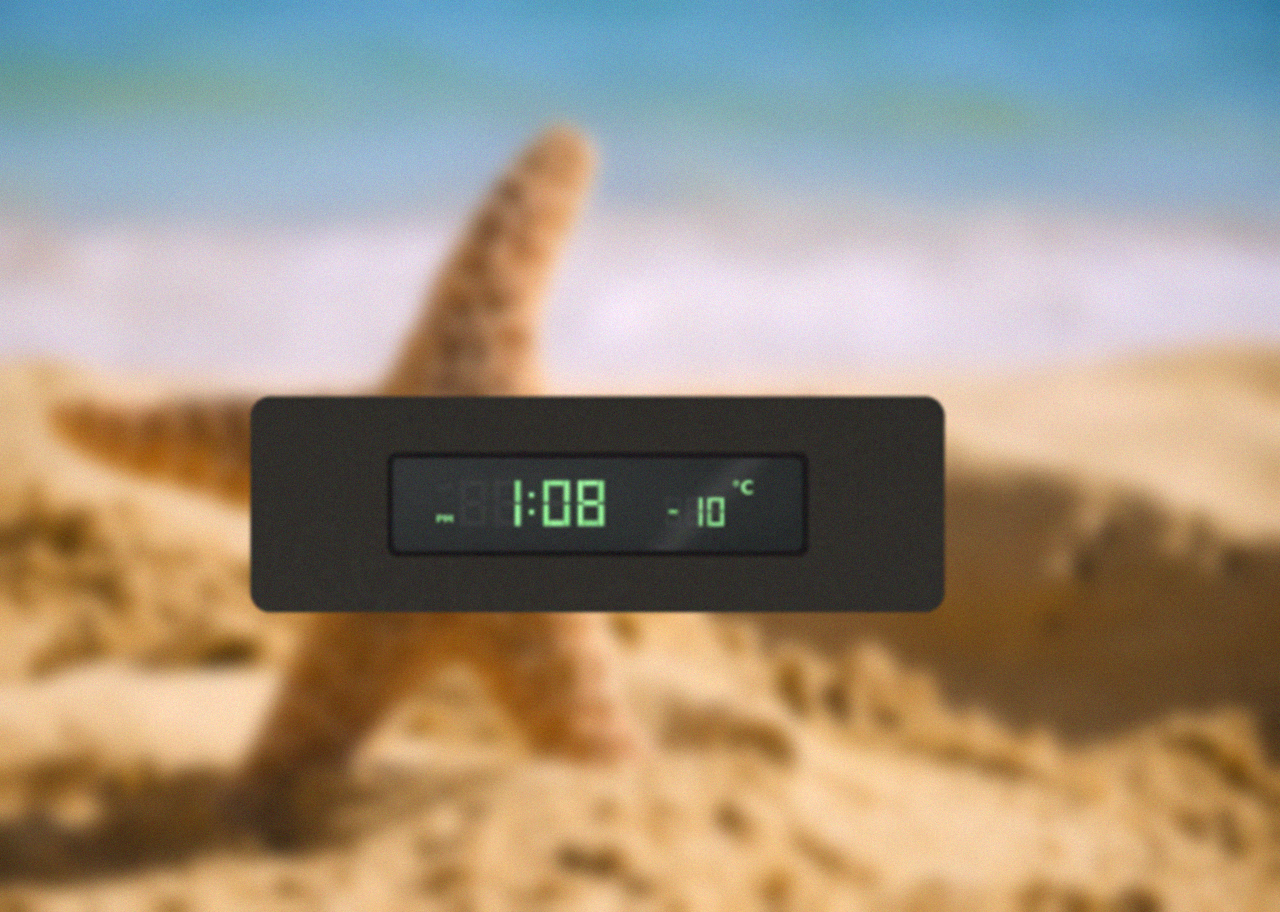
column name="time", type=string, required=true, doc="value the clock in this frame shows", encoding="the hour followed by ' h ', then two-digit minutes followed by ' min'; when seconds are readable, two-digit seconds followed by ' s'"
1 h 08 min
